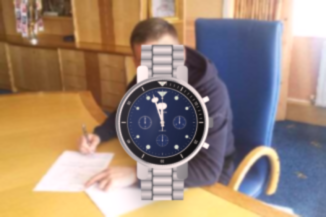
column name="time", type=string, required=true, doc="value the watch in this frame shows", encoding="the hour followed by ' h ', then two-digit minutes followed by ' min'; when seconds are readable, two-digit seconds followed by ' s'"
11 h 57 min
